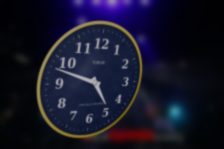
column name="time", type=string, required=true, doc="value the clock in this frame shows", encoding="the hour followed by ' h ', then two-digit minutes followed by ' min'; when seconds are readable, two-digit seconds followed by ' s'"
4 h 48 min
